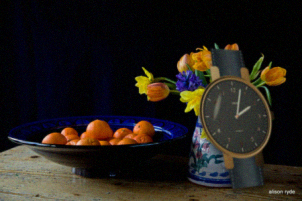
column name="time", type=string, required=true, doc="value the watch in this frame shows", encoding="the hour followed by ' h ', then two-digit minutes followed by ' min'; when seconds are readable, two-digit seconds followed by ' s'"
2 h 03 min
